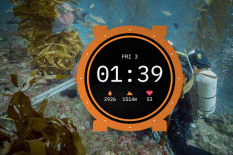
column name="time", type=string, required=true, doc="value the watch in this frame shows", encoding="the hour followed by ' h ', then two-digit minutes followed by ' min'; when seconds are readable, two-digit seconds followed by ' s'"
1 h 39 min
